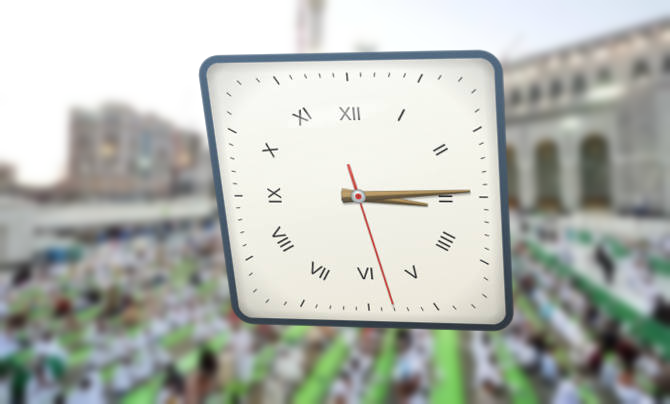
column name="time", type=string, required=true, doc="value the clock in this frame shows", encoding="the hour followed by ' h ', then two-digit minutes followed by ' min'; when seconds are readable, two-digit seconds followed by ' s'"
3 h 14 min 28 s
